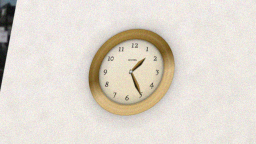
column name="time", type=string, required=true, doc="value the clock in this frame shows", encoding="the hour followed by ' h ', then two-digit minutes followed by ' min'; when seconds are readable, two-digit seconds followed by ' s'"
1 h 25 min
